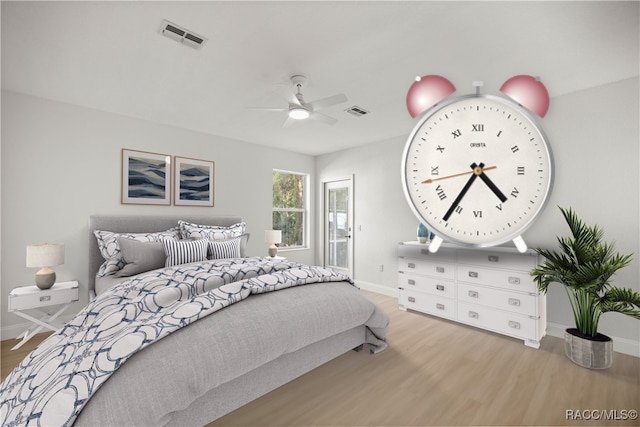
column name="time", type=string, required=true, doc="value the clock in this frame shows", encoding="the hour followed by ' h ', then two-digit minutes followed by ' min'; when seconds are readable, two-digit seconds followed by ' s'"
4 h 35 min 43 s
